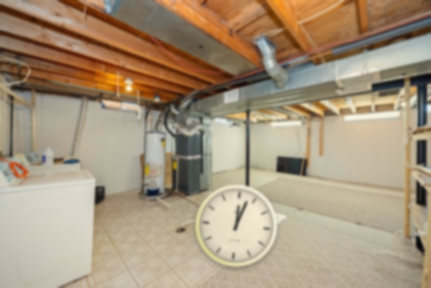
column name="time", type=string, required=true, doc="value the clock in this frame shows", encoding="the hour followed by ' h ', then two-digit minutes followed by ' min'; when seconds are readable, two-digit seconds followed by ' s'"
12 h 03 min
